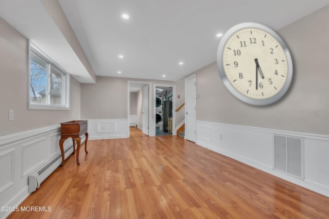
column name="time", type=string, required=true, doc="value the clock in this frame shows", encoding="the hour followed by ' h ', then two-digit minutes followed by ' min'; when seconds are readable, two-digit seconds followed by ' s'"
5 h 32 min
